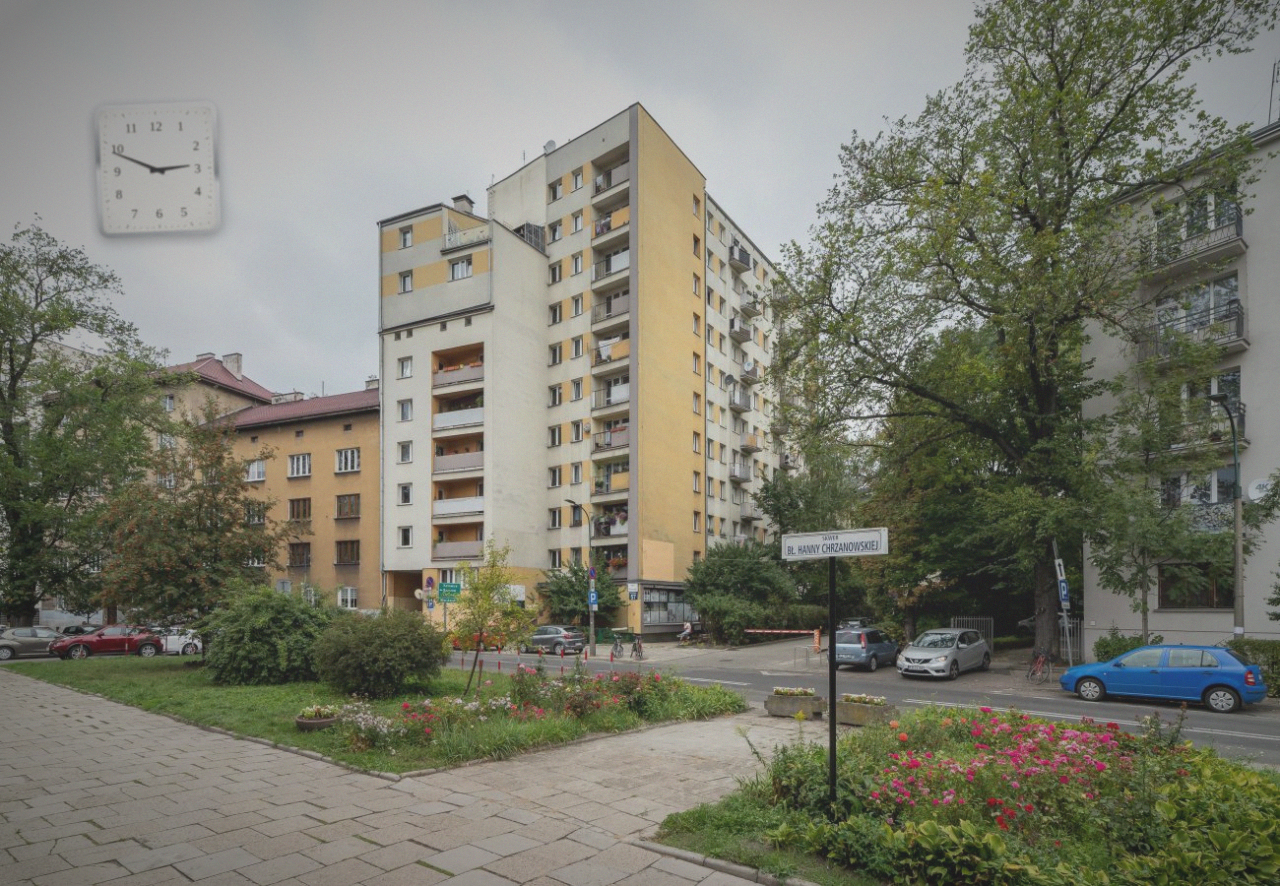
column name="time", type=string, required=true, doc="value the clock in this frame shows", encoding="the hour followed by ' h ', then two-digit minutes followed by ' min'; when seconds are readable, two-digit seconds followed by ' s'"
2 h 49 min
